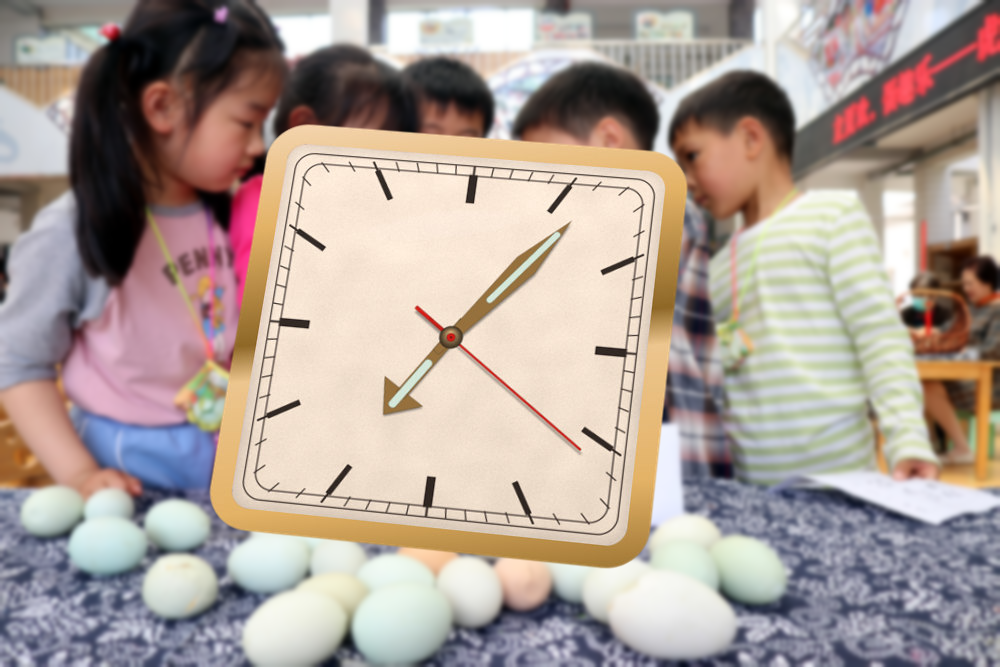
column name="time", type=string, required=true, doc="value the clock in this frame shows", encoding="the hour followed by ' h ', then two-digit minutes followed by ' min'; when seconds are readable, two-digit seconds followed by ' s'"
7 h 06 min 21 s
